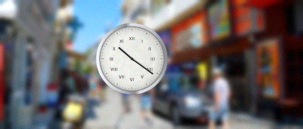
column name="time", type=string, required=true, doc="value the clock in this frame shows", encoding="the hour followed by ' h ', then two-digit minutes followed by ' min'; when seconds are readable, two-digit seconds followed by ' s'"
10 h 21 min
